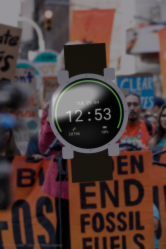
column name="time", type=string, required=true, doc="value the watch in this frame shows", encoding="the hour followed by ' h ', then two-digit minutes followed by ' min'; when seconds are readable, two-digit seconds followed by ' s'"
12 h 53 min
